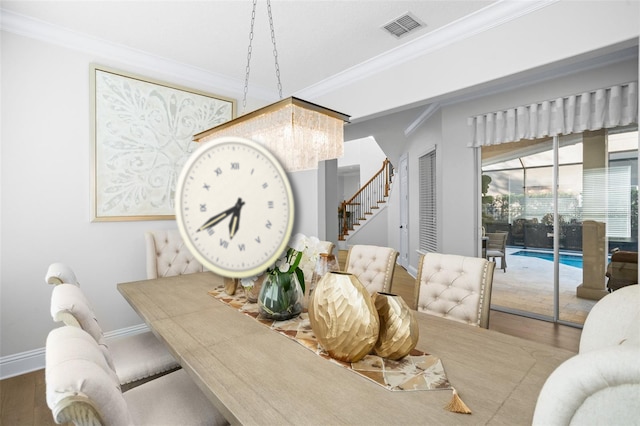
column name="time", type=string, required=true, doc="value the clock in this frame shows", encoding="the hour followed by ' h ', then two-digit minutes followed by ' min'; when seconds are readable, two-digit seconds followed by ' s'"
6 h 41 min
